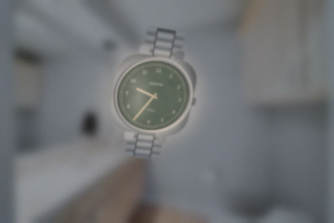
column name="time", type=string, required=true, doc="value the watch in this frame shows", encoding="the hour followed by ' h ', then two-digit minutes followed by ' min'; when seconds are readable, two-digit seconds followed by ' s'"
9 h 35 min
